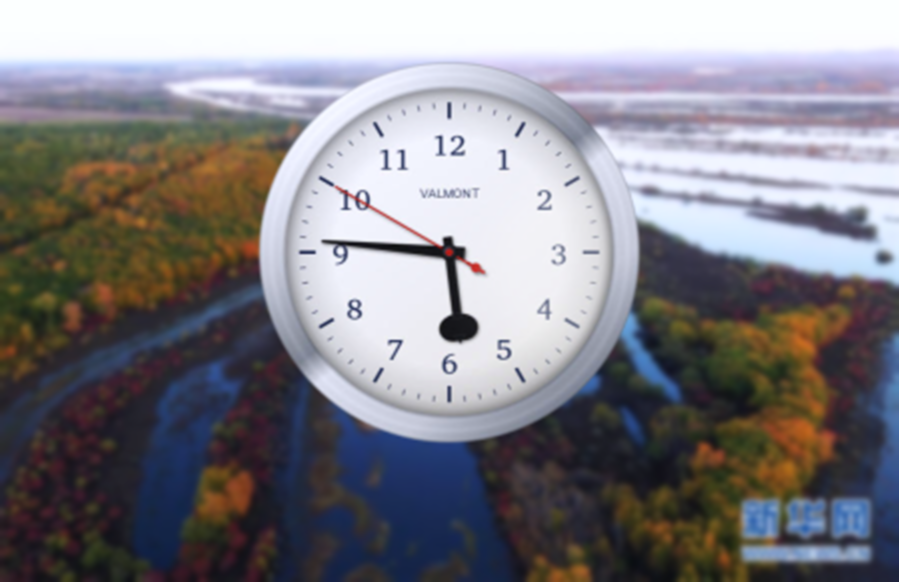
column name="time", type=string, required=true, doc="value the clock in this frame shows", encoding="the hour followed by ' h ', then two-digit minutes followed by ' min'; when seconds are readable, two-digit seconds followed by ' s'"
5 h 45 min 50 s
